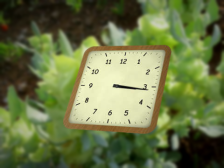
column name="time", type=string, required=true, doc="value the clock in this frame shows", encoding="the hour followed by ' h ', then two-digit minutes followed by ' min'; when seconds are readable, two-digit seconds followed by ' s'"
3 h 16 min
